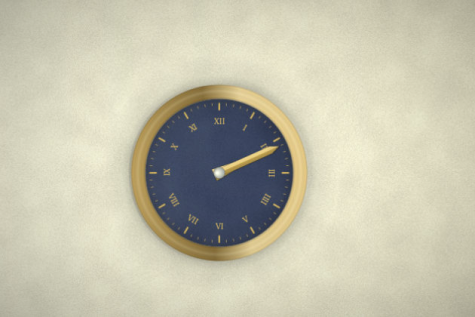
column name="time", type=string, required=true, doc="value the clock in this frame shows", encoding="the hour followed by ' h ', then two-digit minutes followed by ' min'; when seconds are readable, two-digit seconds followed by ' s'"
2 h 11 min
